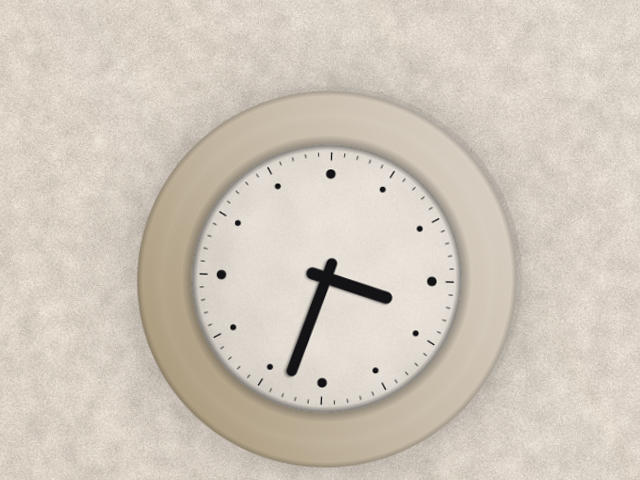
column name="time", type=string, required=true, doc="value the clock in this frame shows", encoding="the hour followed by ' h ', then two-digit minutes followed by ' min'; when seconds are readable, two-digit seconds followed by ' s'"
3 h 33 min
